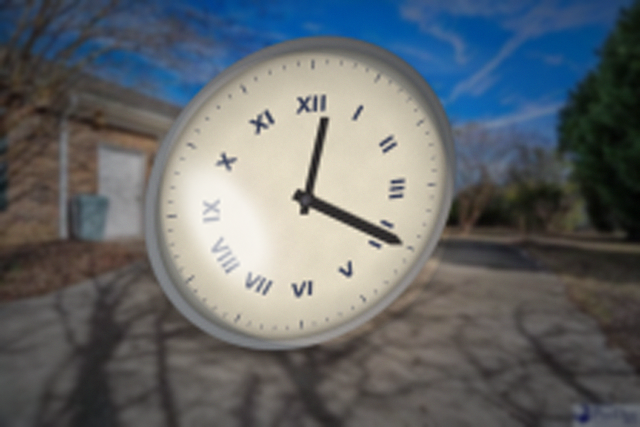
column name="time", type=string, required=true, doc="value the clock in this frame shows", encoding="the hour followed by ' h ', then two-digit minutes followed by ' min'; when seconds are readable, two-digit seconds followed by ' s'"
12 h 20 min
